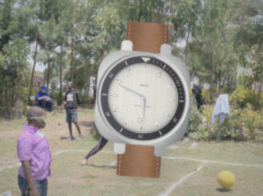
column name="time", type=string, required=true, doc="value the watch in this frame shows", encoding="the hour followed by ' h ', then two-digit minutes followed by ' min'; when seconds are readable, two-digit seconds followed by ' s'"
5 h 49 min
